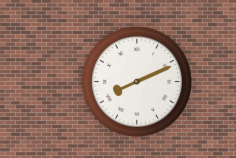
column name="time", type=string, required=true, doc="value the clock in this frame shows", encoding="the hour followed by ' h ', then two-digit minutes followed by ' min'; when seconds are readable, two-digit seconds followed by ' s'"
8 h 11 min
